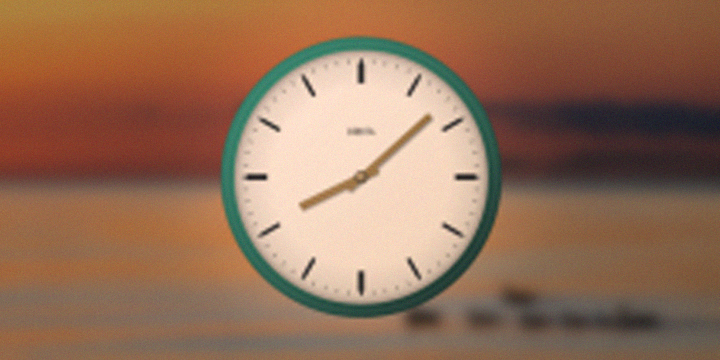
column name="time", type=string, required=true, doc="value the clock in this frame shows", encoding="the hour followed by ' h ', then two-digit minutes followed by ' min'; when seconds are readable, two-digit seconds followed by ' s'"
8 h 08 min
